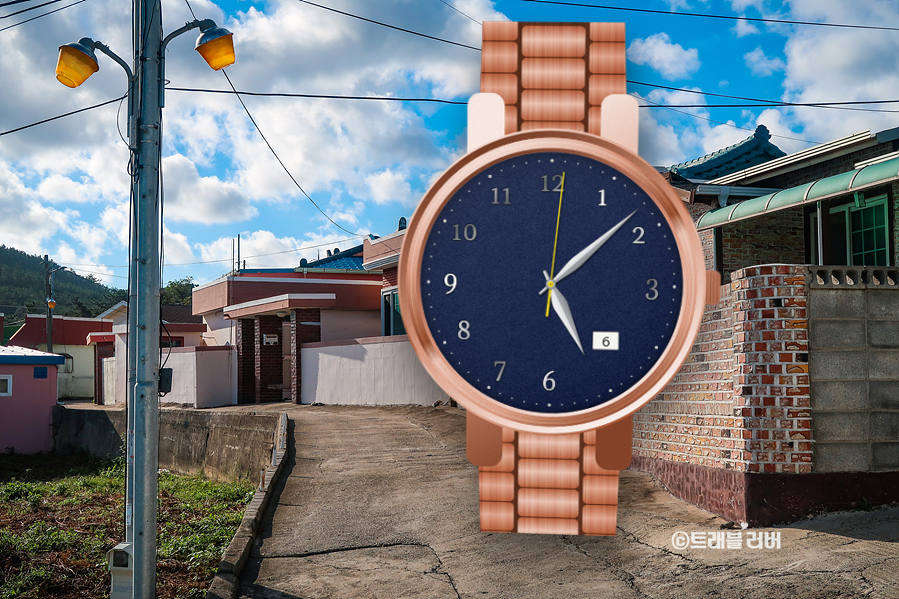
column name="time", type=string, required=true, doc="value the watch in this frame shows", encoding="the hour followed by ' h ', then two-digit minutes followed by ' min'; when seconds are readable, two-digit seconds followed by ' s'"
5 h 08 min 01 s
